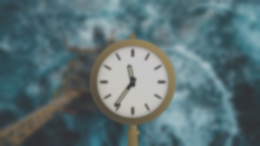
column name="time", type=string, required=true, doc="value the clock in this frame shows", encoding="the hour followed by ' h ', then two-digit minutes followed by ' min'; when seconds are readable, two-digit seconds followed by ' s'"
11 h 36 min
